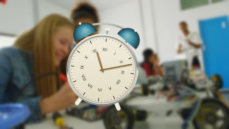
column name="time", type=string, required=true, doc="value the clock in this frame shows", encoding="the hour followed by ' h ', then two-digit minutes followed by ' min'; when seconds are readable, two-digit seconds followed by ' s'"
11 h 12 min
